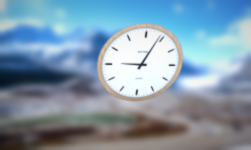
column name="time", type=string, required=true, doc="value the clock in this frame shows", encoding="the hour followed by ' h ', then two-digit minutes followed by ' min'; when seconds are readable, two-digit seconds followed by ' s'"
9 h 04 min
